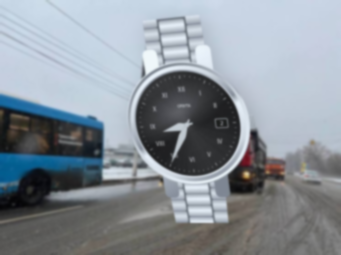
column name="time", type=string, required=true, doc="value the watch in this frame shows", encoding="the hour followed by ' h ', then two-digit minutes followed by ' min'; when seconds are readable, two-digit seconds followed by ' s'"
8 h 35 min
